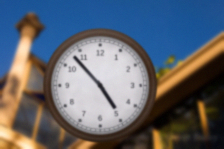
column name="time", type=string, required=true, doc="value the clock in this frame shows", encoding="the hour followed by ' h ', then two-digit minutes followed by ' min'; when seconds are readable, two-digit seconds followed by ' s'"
4 h 53 min
